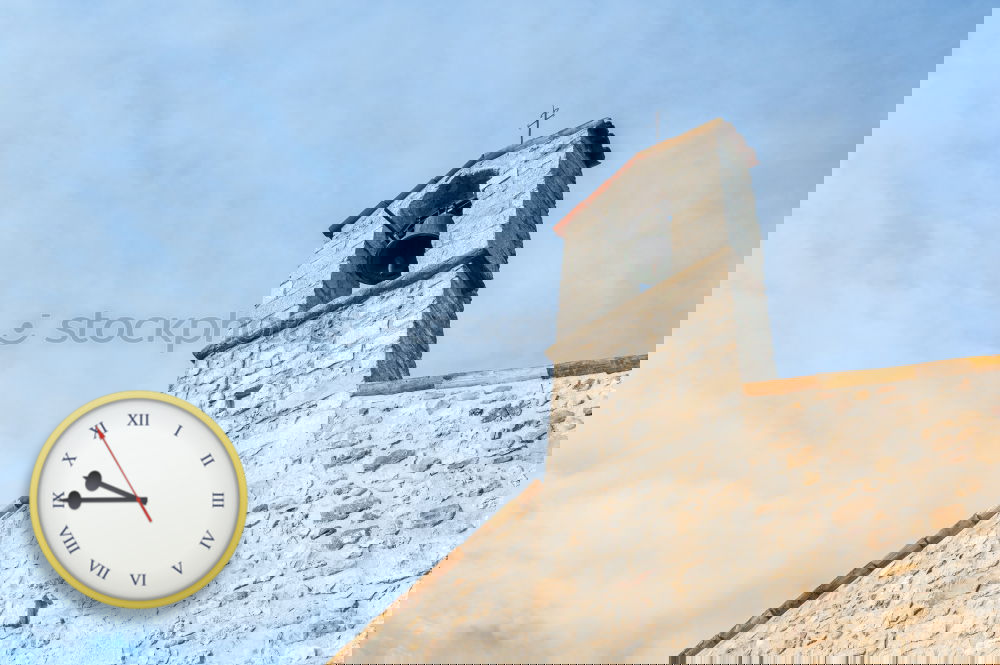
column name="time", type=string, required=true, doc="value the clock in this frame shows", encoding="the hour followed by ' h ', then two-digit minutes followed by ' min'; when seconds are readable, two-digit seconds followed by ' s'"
9 h 44 min 55 s
